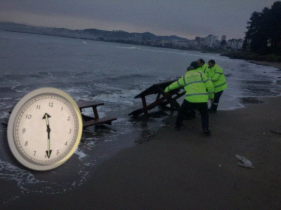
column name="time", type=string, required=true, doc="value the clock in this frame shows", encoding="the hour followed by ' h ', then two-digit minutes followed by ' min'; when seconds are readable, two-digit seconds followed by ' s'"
11 h 29 min
